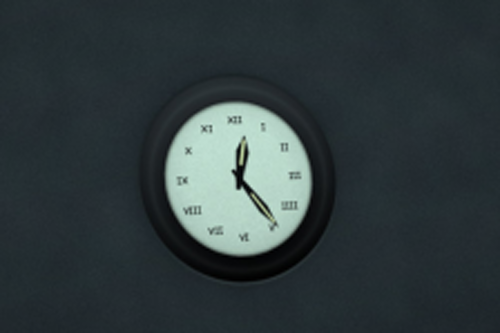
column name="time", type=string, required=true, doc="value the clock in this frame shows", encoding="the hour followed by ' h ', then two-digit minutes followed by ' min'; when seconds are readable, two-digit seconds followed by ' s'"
12 h 24 min
